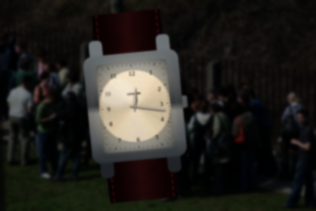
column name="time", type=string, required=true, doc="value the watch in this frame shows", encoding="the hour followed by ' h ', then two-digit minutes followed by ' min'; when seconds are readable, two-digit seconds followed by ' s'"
12 h 17 min
